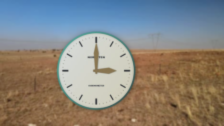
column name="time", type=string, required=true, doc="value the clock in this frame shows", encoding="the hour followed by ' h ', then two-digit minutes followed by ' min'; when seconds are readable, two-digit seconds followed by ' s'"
3 h 00 min
